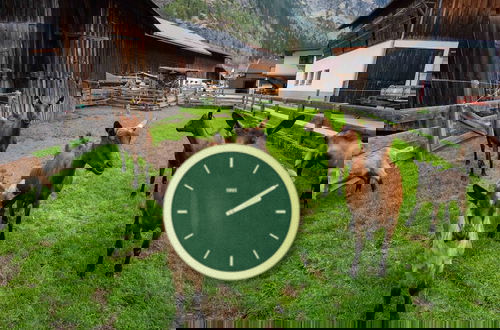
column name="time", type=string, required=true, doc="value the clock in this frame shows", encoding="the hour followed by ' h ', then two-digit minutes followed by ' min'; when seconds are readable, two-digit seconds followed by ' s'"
2 h 10 min
